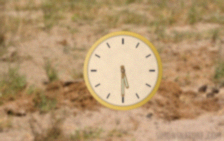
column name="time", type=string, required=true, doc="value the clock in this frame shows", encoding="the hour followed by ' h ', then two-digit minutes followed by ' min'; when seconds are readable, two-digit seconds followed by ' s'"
5 h 30 min
